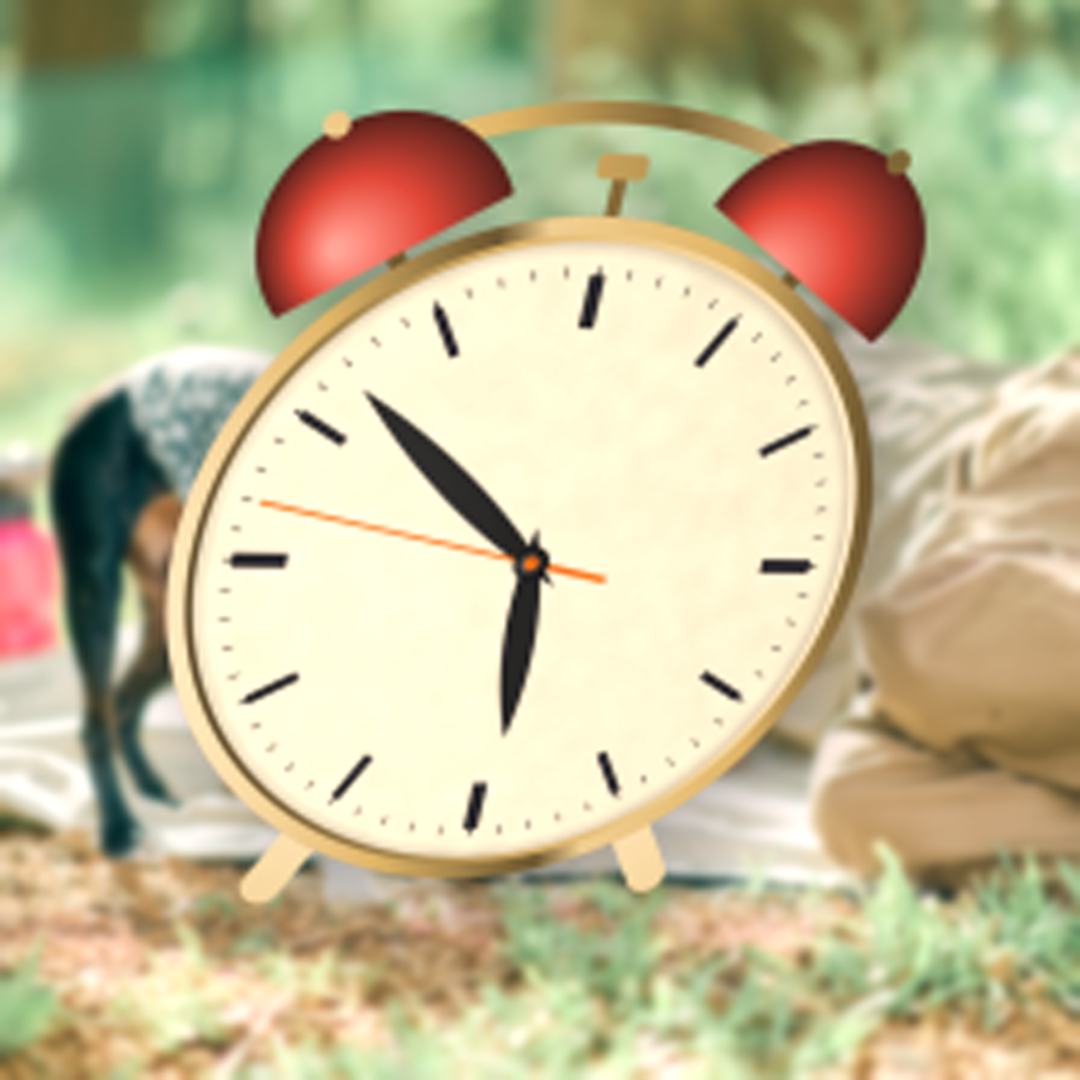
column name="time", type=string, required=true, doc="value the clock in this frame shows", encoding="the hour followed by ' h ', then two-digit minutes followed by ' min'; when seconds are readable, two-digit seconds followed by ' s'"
5 h 51 min 47 s
